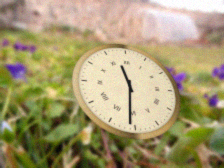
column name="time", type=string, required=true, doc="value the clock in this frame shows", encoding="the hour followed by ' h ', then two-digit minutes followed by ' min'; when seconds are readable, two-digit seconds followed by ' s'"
11 h 31 min
